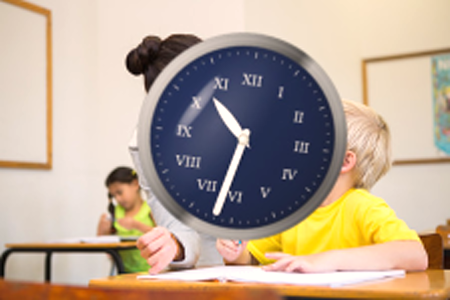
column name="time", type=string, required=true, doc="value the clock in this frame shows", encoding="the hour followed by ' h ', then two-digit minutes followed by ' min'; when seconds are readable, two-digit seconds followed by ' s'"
10 h 32 min
